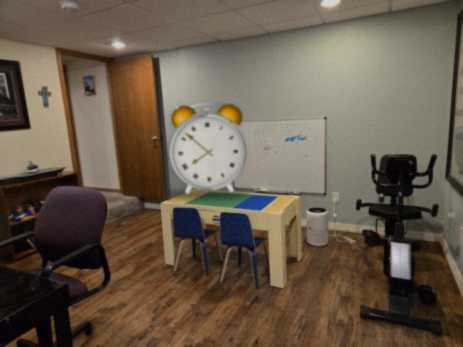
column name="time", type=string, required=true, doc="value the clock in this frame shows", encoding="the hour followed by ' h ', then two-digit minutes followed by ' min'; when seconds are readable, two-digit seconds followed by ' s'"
7 h 52 min
